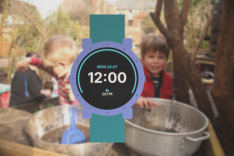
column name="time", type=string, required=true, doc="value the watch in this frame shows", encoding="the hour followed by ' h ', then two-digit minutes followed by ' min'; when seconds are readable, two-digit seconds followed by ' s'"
12 h 00 min
